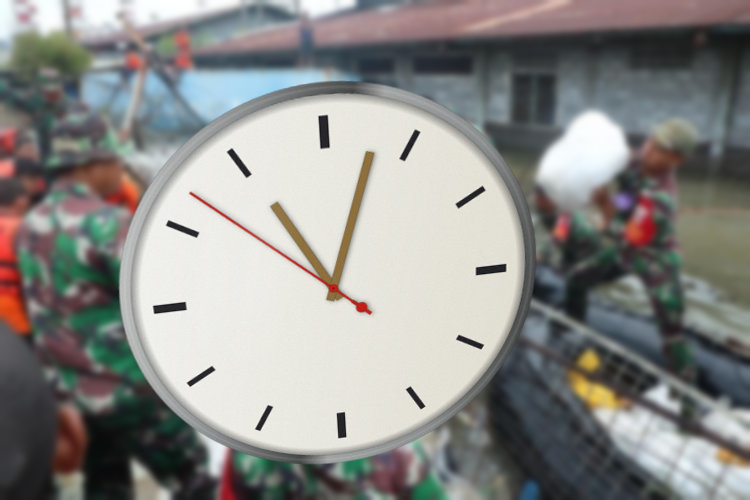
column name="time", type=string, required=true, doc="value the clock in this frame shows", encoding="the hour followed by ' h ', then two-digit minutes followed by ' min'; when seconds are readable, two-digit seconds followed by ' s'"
11 h 02 min 52 s
